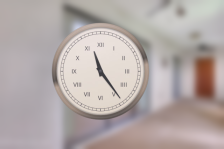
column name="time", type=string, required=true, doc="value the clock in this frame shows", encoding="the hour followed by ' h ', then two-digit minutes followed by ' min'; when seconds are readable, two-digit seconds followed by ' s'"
11 h 24 min
